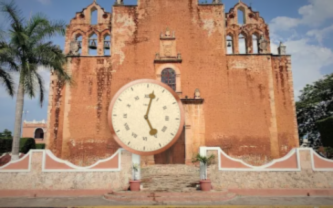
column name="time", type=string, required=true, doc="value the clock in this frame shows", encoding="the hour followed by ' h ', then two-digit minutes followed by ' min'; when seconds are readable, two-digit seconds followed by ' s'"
5 h 02 min
